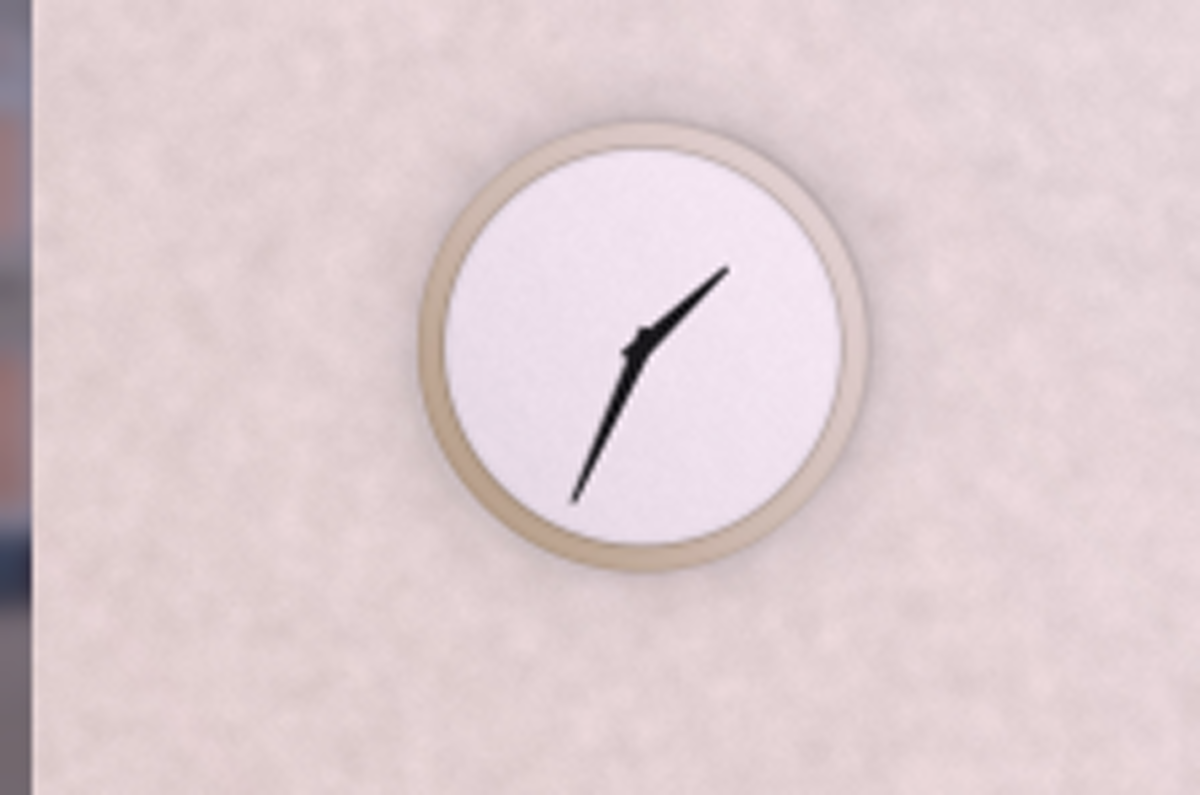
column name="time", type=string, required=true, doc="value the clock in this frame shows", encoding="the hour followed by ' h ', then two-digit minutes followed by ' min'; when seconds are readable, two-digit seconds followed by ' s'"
1 h 34 min
